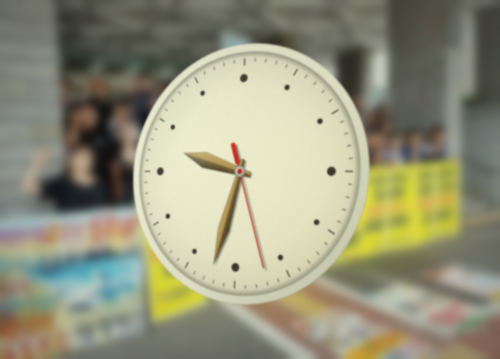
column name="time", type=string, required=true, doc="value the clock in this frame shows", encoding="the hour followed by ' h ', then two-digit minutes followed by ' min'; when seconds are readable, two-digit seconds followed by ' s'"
9 h 32 min 27 s
